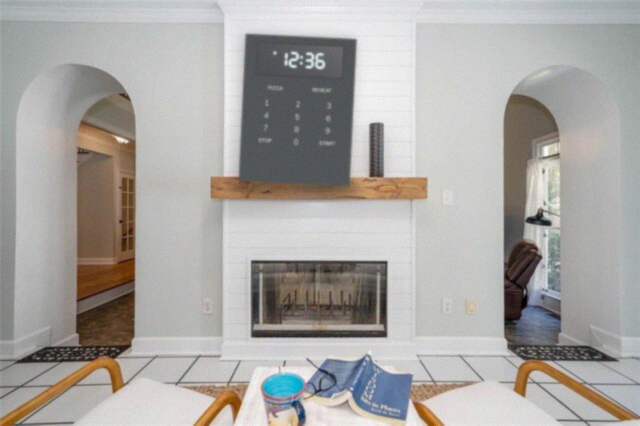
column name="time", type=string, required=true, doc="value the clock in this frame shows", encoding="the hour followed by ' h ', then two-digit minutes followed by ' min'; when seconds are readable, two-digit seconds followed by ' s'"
12 h 36 min
